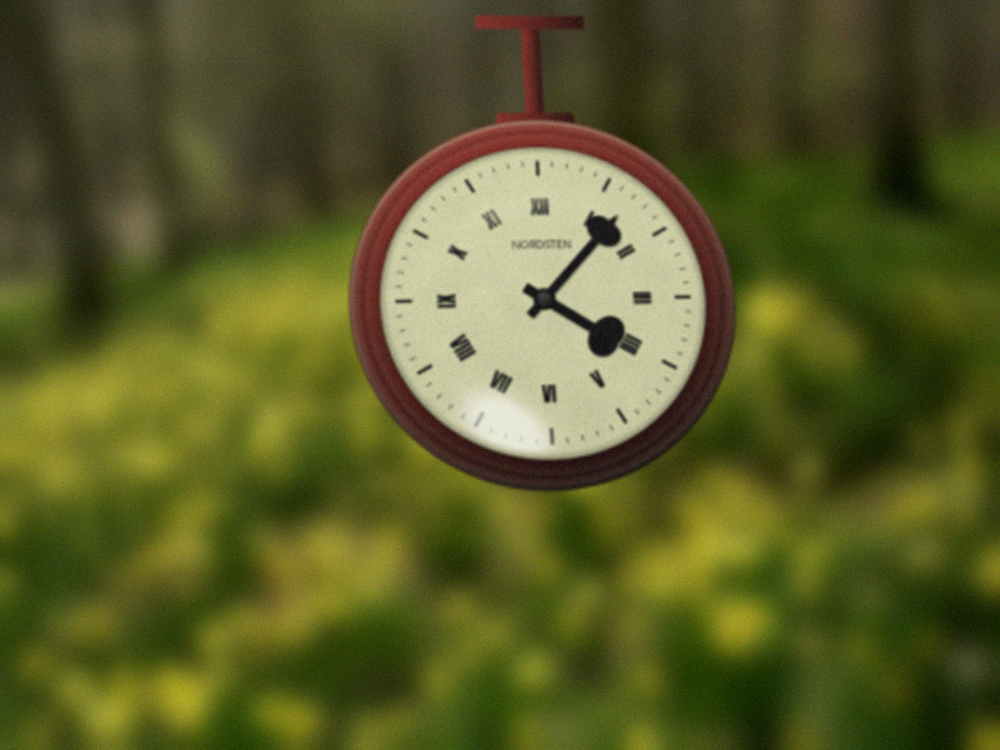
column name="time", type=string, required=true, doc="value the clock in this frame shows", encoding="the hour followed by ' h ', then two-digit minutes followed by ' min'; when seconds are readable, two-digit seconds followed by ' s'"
4 h 07 min
